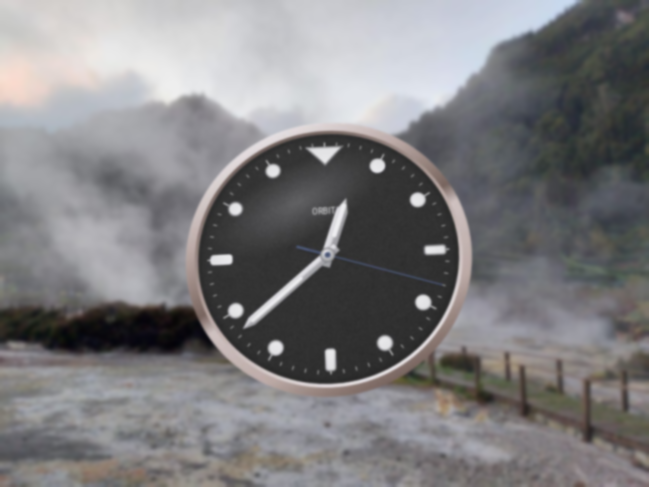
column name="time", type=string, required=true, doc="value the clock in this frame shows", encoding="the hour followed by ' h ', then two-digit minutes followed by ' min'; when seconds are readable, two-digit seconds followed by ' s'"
12 h 38 min 18 s
